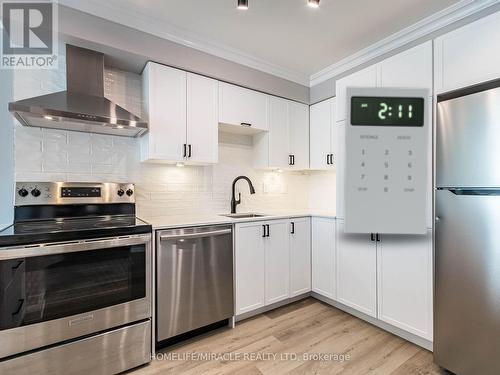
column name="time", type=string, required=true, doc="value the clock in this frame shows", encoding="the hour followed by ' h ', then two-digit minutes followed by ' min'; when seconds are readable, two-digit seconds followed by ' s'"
2 h 11 min
